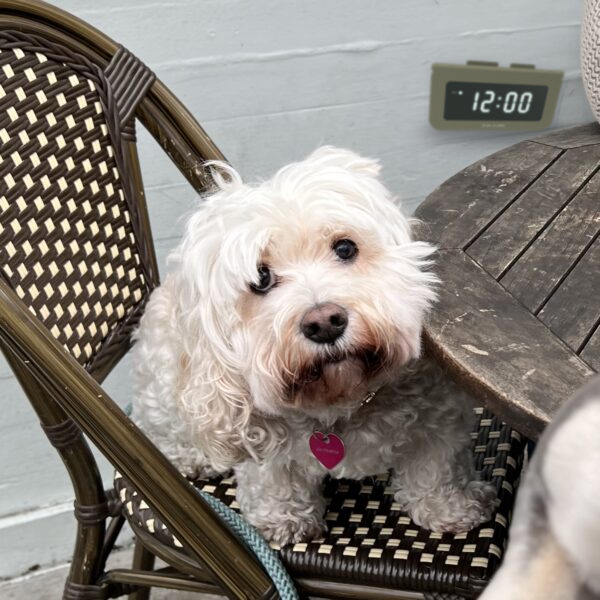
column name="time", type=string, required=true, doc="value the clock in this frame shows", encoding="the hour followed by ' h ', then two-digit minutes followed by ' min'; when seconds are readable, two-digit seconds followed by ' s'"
12 h 00 min
